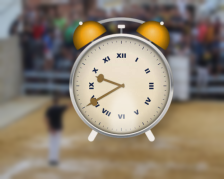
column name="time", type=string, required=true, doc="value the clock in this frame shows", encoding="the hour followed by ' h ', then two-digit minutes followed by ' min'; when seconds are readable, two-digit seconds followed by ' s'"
9 h 40 min
